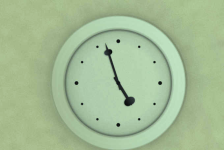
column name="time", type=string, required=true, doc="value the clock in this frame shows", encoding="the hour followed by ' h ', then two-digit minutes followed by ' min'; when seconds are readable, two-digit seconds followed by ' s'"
4 h 57 min
